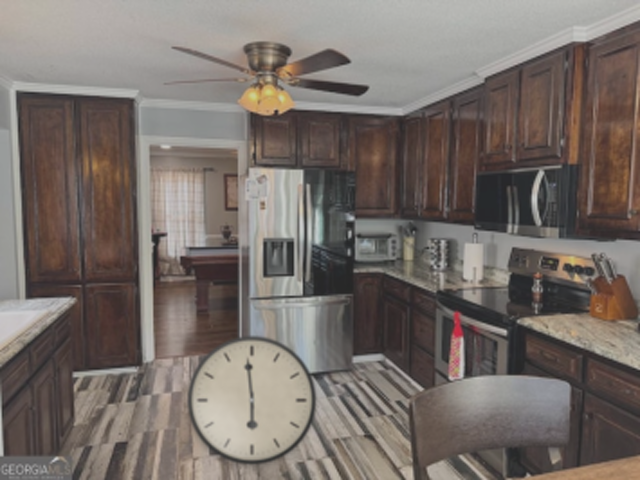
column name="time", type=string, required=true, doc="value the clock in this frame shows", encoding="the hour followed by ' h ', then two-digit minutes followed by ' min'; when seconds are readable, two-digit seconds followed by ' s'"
5 h 59 min
